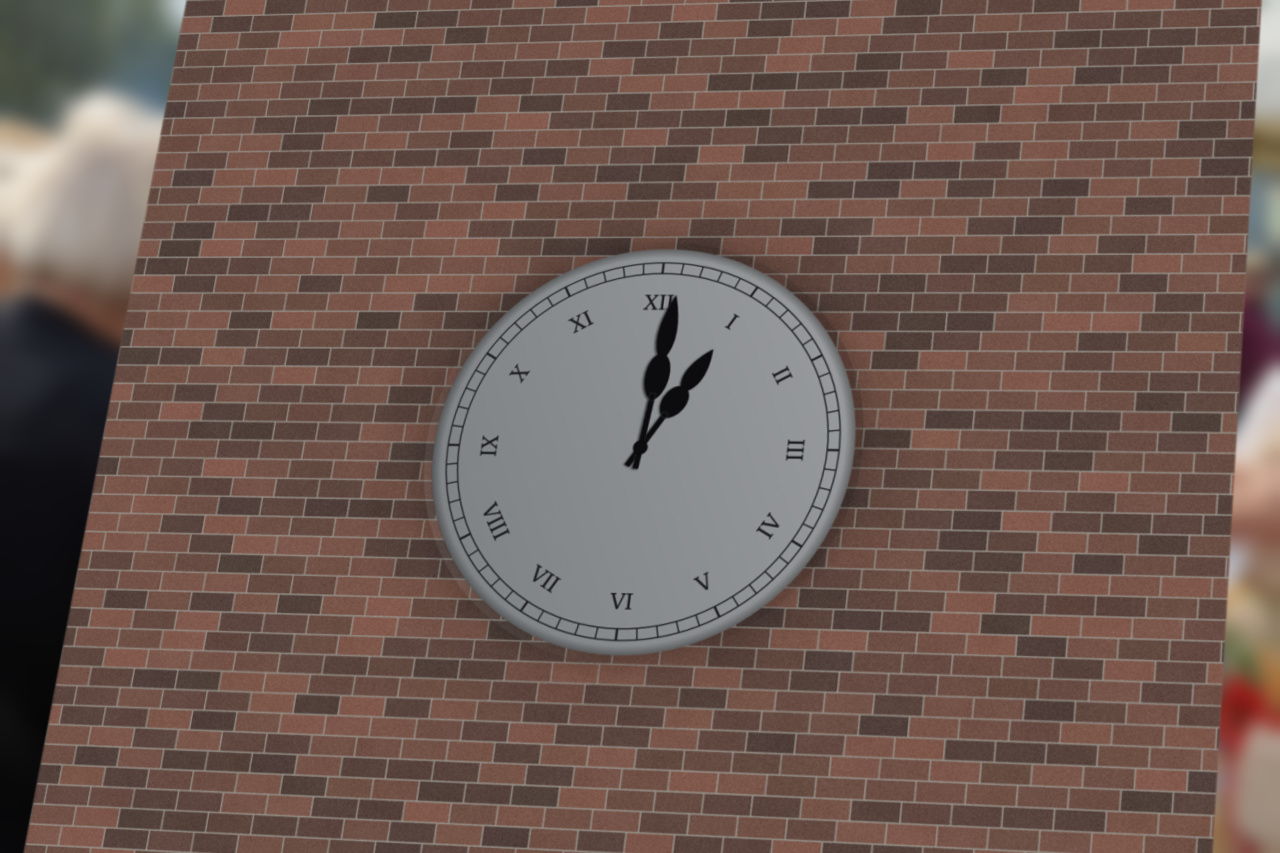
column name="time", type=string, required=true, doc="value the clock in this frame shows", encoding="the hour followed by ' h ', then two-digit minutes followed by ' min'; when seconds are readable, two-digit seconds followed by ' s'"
1 h 01 min
